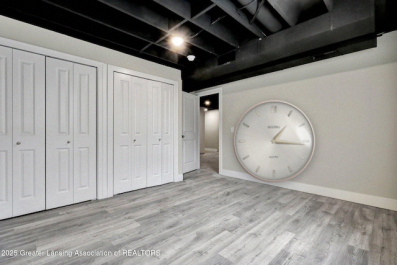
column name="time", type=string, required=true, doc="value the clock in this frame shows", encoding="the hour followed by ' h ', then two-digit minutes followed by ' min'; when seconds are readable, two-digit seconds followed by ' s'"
1 h 16 min
